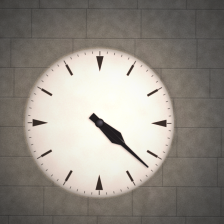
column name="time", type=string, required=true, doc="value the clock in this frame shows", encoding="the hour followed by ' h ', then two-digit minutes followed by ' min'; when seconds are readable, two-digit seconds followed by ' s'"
4 h 22 min
